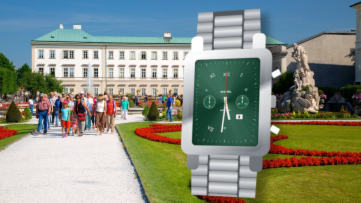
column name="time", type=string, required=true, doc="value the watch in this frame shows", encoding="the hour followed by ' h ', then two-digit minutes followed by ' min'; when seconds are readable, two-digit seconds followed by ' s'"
5 h 31 min
